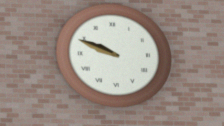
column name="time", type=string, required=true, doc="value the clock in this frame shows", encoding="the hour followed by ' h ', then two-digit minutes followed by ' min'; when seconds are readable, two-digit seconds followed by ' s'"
9 h 49 min
